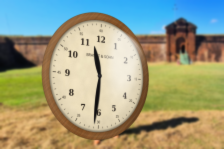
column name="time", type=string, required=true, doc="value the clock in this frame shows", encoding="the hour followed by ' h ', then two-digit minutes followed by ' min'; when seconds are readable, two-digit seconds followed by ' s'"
11 h 31 min
